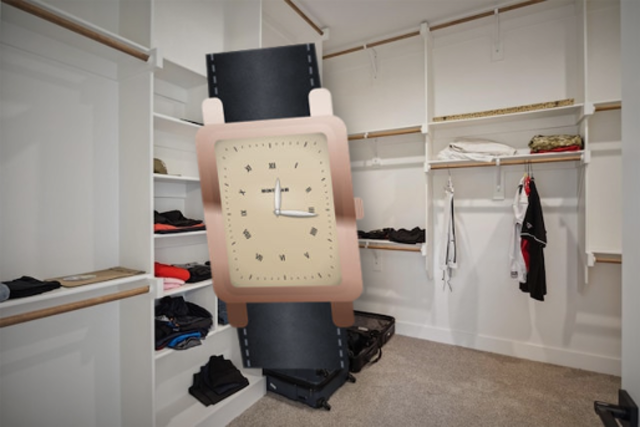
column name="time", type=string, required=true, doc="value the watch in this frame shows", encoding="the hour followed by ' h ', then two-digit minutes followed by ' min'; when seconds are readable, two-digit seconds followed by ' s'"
12 h 16 min
